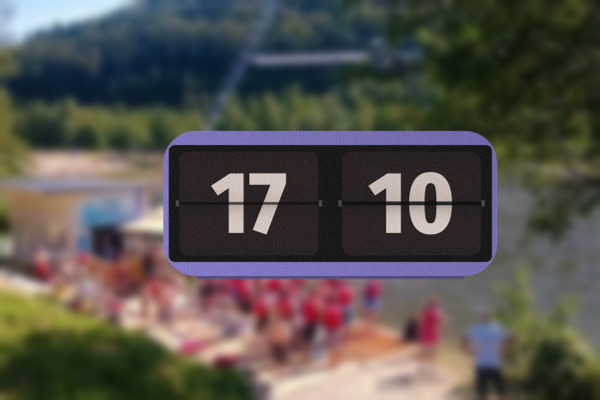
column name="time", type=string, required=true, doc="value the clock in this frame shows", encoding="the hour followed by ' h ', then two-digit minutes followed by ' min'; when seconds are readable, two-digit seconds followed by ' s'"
17 h 10 min
